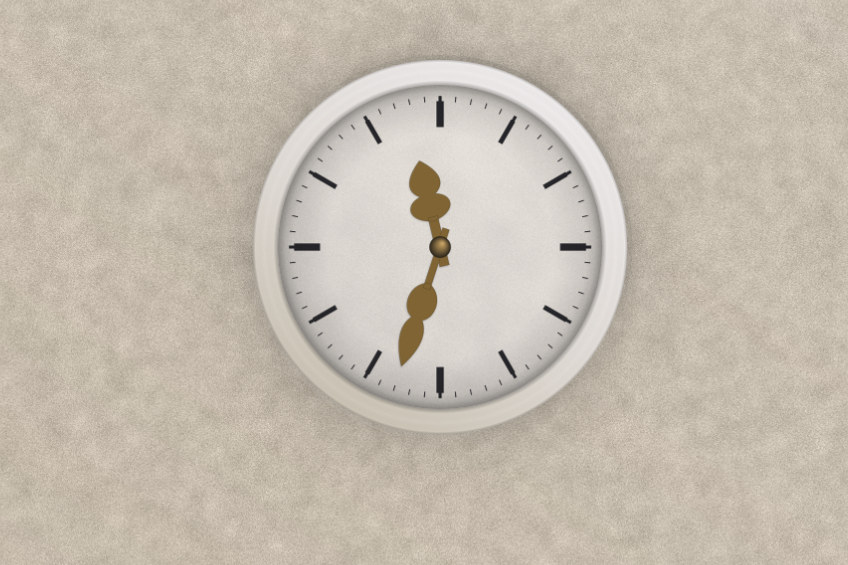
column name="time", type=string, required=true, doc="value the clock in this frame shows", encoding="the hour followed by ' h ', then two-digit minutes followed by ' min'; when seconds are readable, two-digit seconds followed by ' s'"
11 h 33 min
